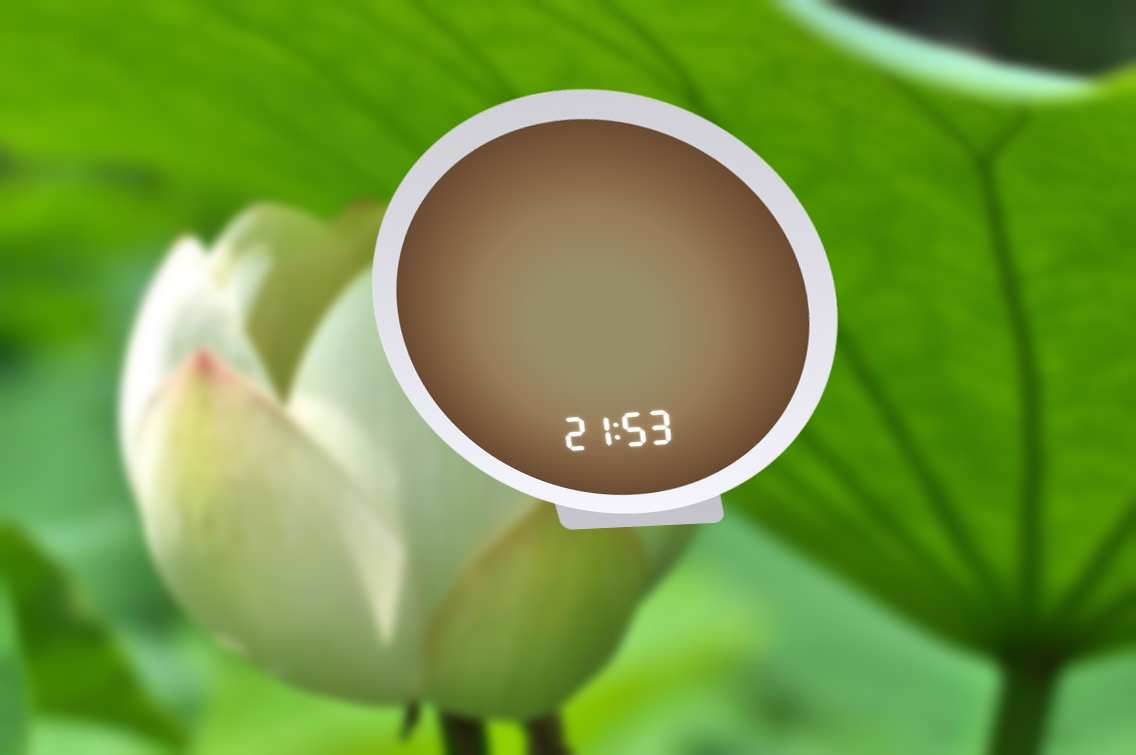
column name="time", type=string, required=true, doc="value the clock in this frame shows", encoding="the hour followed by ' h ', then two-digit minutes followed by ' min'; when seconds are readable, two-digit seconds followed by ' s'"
21 h 53 min
